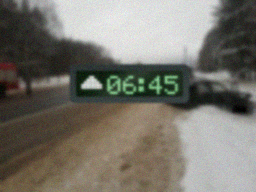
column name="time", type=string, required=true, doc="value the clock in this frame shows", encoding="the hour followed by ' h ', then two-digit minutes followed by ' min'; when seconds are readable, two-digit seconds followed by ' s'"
6 h 45 min
